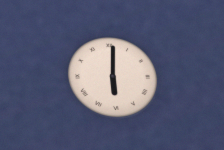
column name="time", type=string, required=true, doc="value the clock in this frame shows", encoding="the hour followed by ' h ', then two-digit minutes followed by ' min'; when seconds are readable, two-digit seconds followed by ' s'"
6 h 01 min
